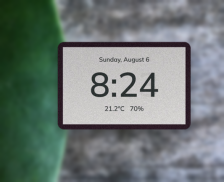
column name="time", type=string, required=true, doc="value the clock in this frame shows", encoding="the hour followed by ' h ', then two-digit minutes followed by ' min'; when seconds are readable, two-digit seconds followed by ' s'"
8 h 24 min
